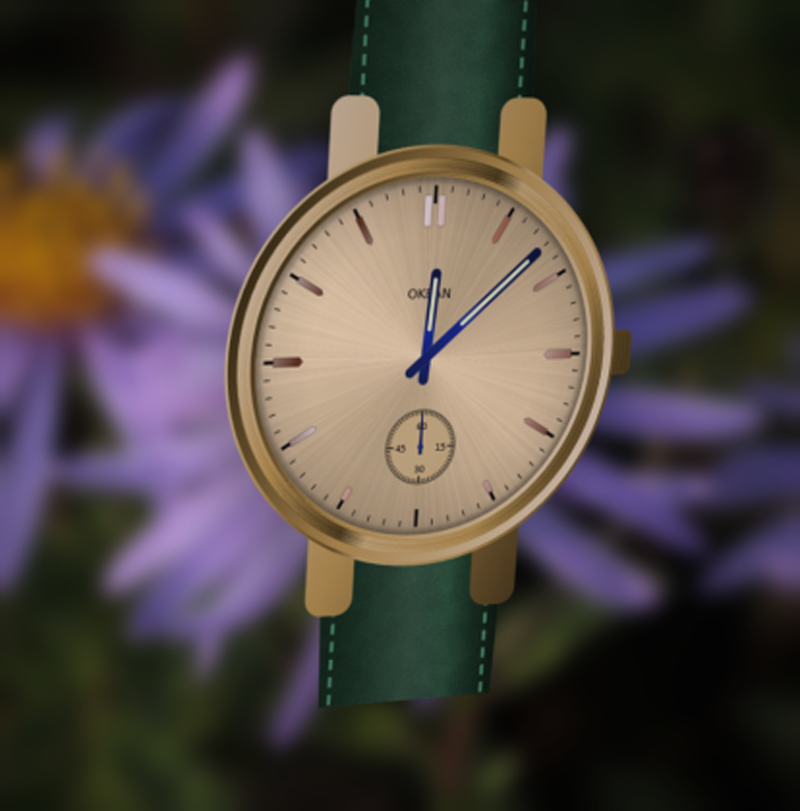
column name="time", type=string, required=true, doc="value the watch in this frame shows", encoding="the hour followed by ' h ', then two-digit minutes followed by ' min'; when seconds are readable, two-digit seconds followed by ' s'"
12 h 08 min
